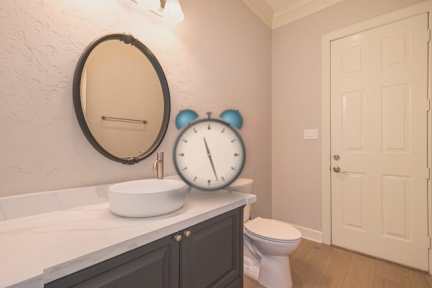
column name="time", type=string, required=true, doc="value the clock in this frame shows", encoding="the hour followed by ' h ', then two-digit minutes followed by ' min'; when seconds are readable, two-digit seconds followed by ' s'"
11 h 27 min
